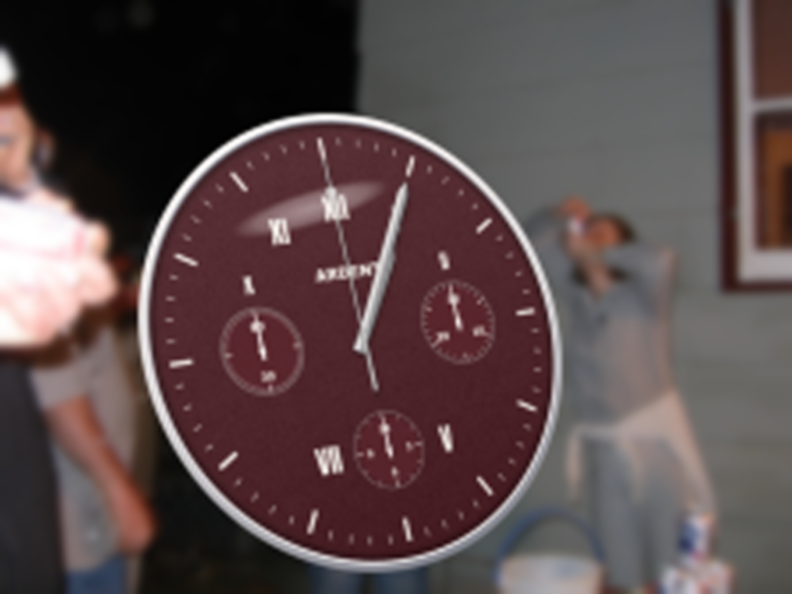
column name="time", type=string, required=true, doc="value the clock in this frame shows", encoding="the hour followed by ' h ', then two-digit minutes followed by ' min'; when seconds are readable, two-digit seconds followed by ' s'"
1 h 05 min
